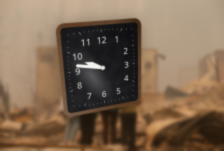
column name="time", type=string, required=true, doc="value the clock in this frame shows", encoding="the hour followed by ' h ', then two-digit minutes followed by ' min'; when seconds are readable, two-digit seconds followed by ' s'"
9 h 47 min
